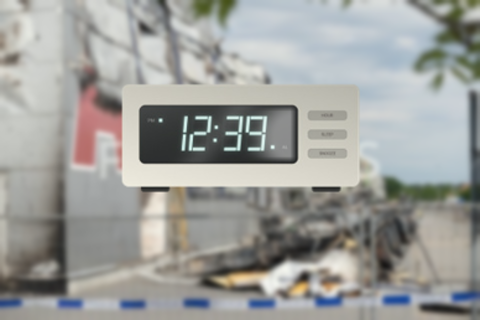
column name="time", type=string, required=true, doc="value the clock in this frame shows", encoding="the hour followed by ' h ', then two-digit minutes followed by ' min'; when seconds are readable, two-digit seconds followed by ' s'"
12 h 39 min
